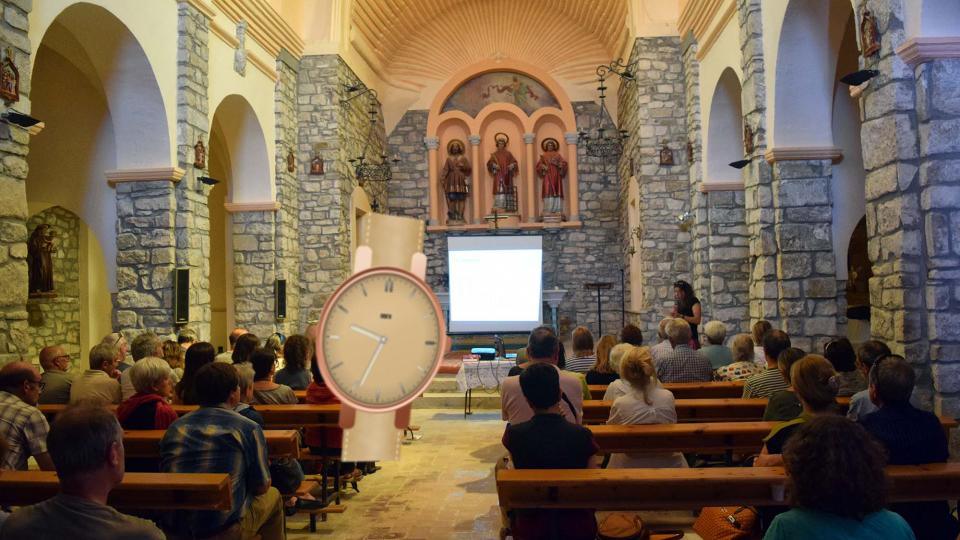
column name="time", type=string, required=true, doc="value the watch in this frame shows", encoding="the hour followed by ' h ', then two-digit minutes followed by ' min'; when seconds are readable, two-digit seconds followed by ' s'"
9 h 34 min
